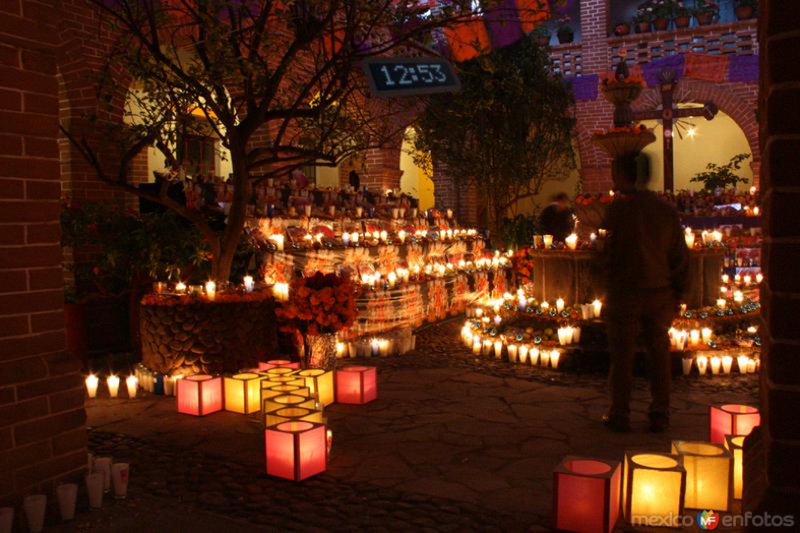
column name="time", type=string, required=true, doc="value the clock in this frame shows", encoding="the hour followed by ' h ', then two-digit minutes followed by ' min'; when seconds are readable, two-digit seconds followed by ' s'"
12 h 53 min
